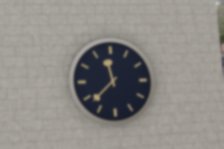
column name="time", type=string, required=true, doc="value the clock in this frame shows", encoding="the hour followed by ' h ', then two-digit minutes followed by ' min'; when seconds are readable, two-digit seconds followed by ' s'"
11 h 38 min
